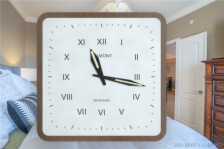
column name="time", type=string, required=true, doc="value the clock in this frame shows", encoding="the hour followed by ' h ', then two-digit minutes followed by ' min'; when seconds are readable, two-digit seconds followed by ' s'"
11 h 17 min
